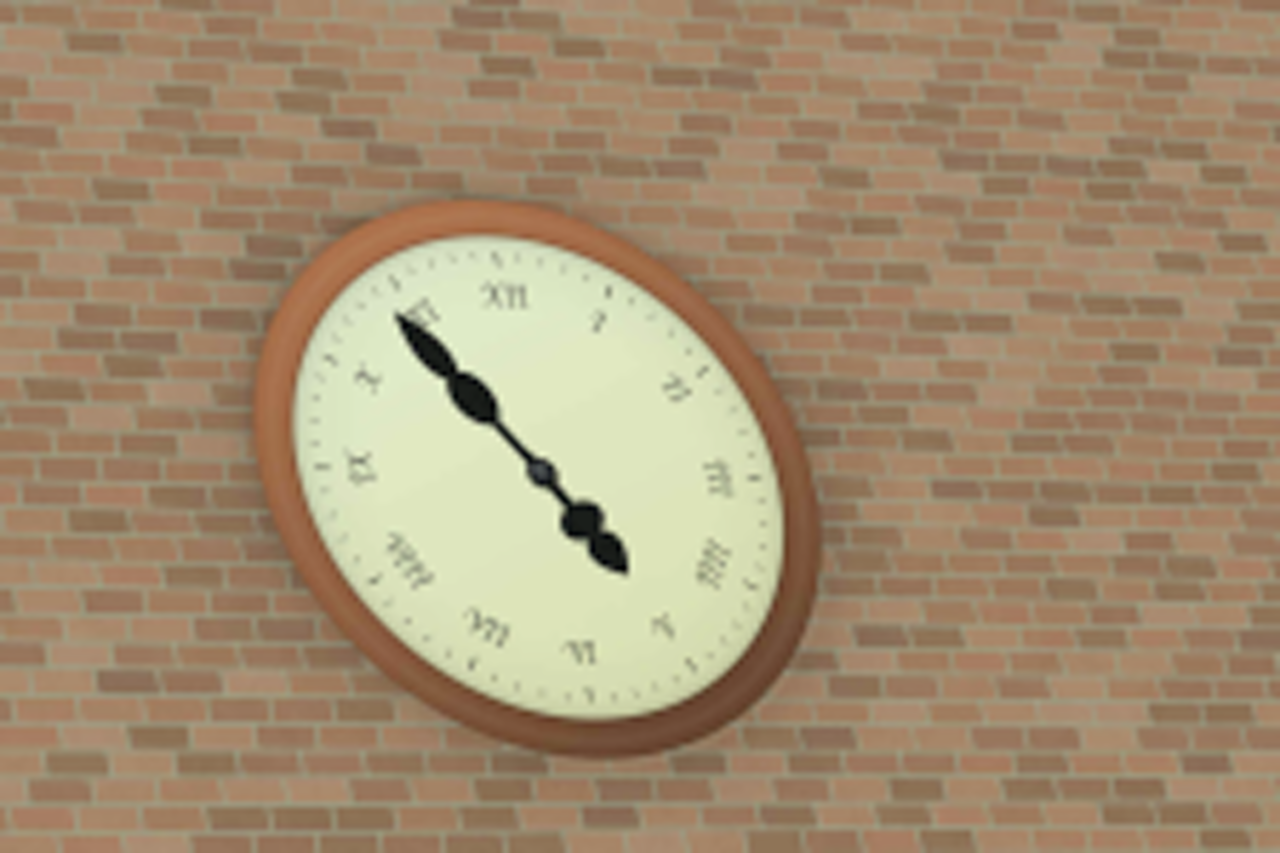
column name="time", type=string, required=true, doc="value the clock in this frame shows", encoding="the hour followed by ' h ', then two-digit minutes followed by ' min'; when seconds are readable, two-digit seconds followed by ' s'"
4 h 54 min
